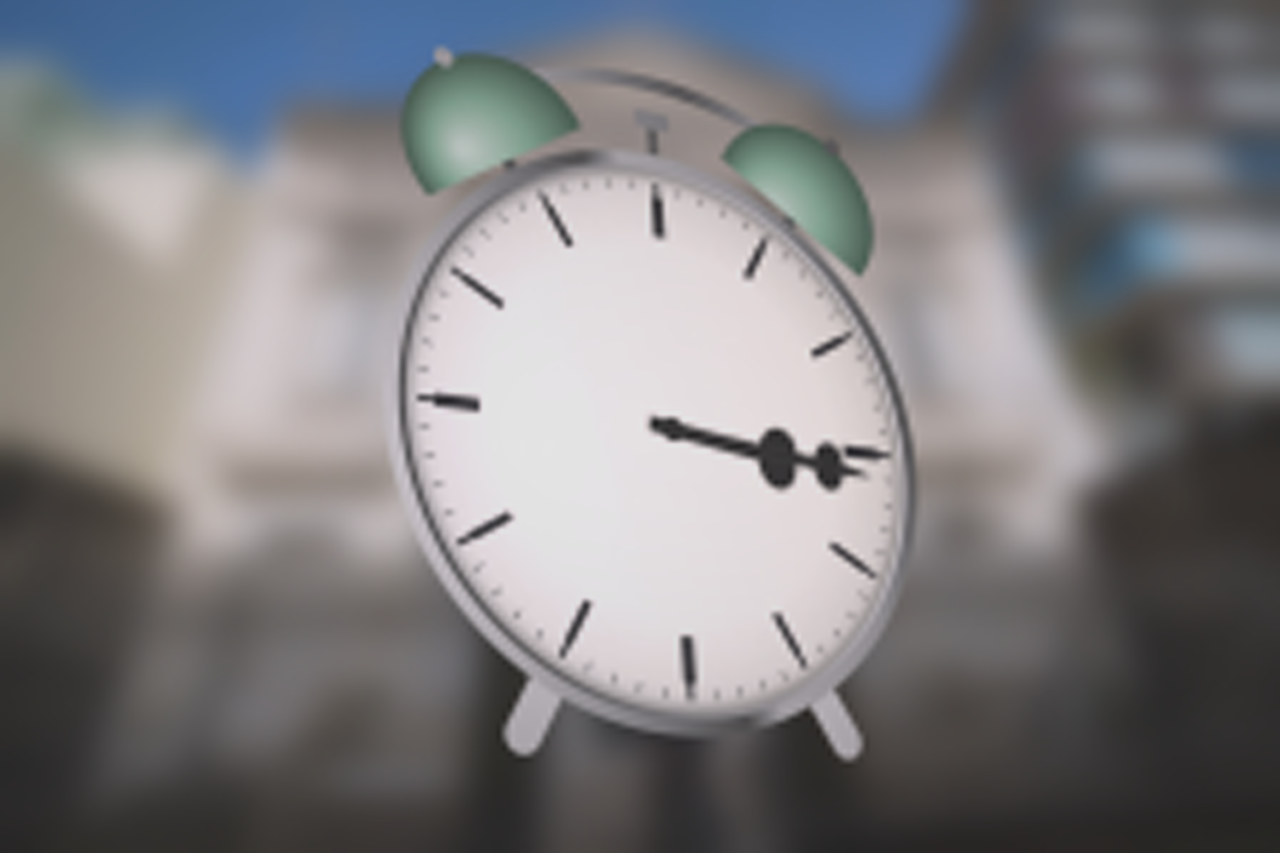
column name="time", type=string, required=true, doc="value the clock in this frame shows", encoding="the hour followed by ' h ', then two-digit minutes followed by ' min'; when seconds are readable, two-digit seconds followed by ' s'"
3 h 16 min
